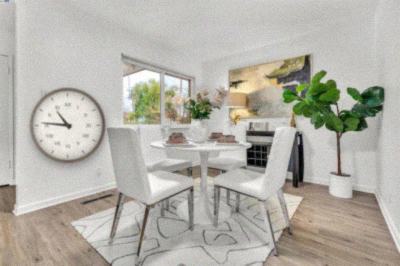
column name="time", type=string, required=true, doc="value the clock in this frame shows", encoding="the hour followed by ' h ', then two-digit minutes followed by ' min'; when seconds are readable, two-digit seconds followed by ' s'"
10 h 46 min
